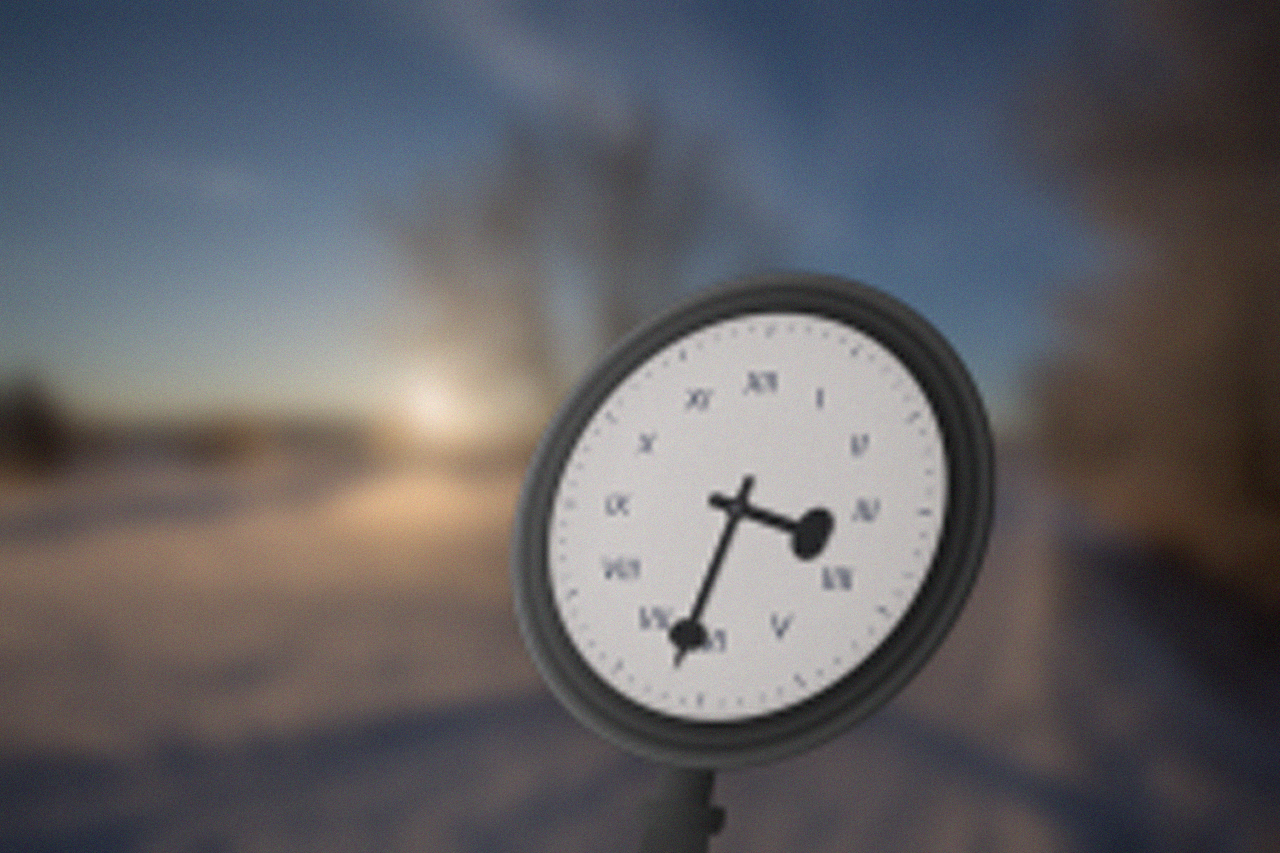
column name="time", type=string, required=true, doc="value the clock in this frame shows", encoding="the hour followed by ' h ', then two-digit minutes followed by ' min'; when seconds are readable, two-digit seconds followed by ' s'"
3 h 32 min
